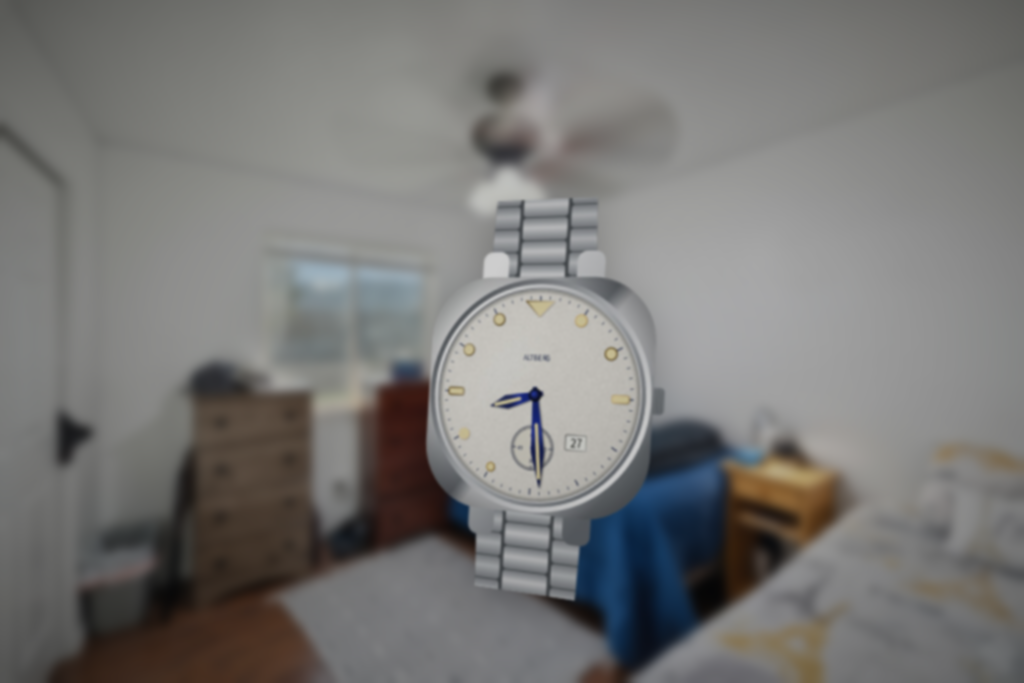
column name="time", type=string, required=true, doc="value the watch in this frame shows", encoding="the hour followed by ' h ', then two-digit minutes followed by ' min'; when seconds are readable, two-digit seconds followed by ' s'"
8 h 29 min
